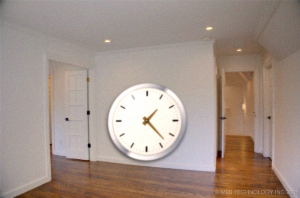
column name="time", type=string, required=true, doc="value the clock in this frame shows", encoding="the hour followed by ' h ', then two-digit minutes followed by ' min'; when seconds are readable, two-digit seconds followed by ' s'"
1 h 23 min
